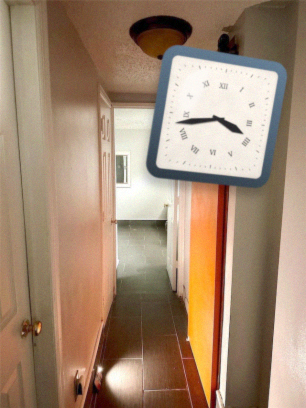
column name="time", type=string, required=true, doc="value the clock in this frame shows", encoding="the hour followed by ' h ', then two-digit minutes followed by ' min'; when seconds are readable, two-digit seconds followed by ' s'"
3 h 43 min
